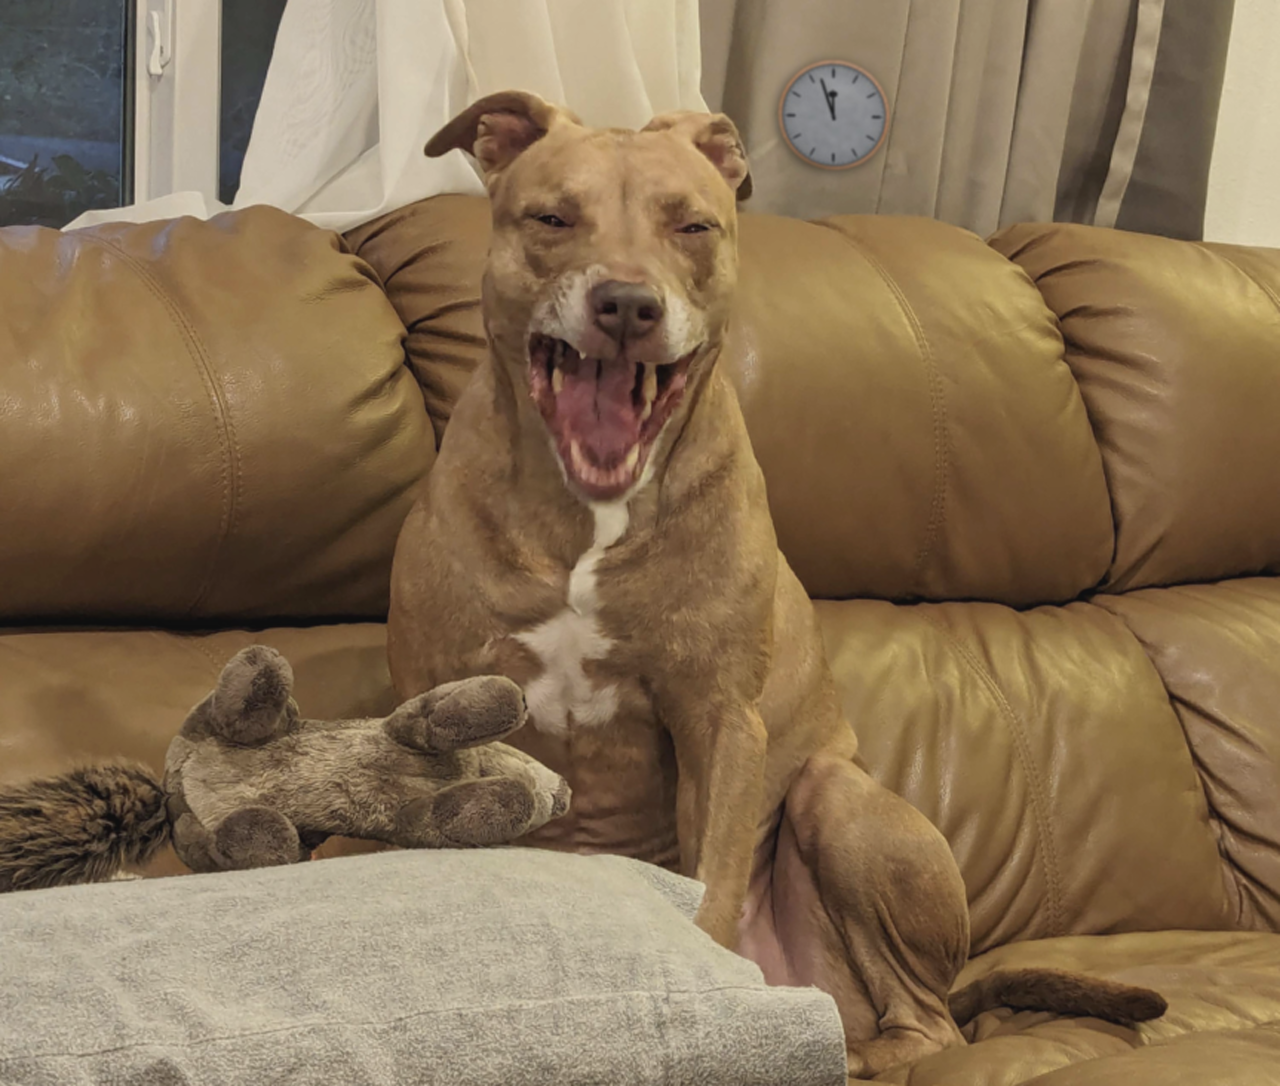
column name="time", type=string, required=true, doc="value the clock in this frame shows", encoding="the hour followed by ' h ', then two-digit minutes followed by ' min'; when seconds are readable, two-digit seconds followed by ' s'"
11 h 57 min
